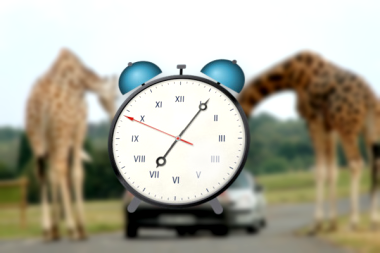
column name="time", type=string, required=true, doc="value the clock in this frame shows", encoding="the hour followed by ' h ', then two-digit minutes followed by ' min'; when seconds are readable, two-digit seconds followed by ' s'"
7 h 05 min 49 s
